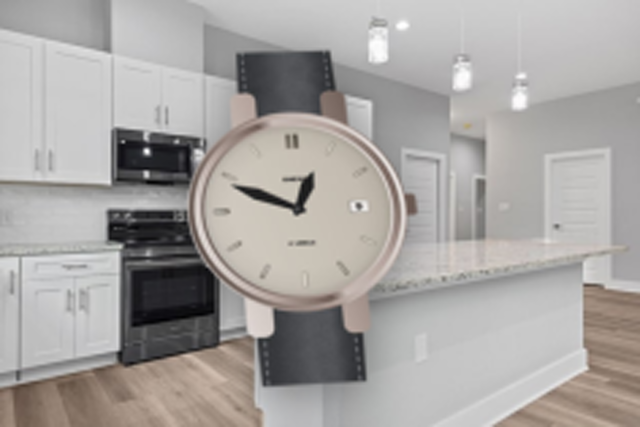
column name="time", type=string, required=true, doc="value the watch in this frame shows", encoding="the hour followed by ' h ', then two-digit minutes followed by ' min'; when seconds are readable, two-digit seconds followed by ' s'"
12 h 49 min
